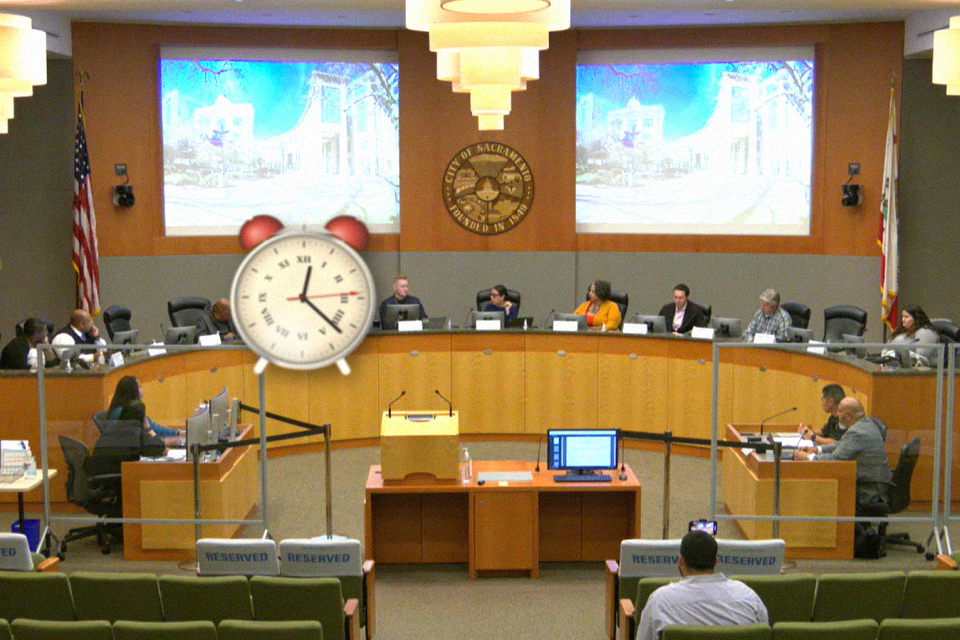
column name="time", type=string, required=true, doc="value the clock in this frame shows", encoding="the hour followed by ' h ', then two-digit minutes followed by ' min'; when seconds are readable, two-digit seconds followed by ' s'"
12 h 22 min 14 s
